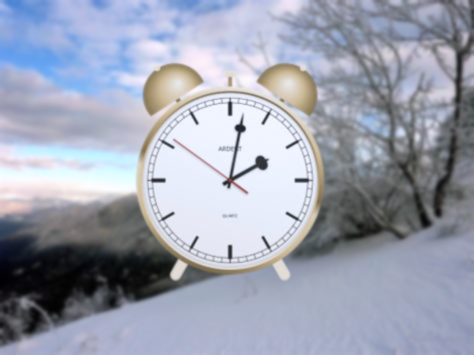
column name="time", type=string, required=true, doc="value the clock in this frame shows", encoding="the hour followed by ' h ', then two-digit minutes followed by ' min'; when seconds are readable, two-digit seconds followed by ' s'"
2 h 01 min 51 s
